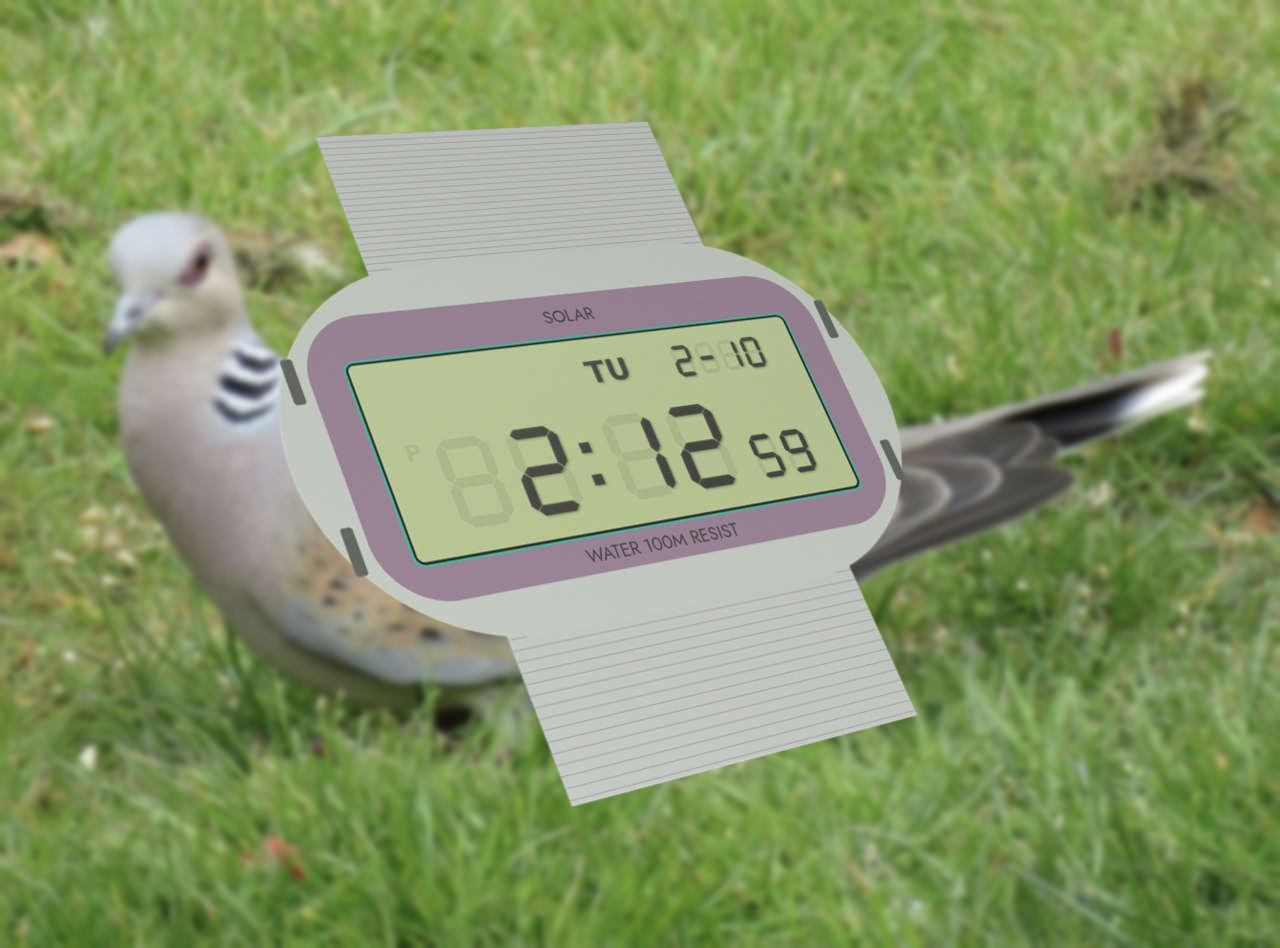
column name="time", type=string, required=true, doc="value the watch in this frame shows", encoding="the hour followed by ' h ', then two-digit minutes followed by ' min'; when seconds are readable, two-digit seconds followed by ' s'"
2 h 12 min 59 s
